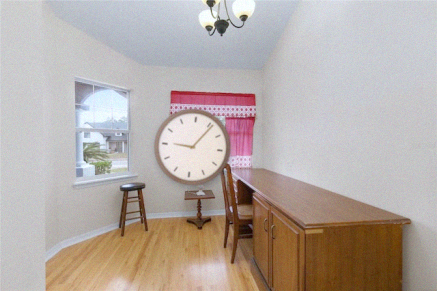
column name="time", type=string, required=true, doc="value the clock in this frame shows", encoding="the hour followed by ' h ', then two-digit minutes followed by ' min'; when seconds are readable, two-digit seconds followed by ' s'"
9 h 06 min
